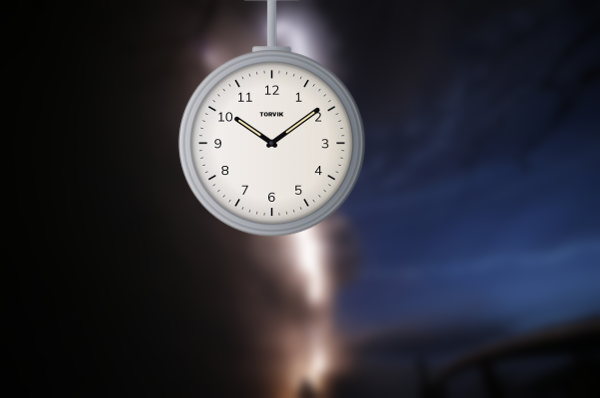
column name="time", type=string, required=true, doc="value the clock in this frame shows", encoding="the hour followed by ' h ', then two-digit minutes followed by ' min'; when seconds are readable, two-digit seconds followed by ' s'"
10 h 09 min
